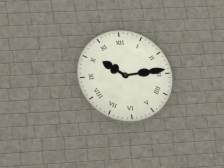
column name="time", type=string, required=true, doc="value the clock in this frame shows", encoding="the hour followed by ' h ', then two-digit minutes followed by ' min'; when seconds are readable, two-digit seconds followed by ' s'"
10 h 14 min
